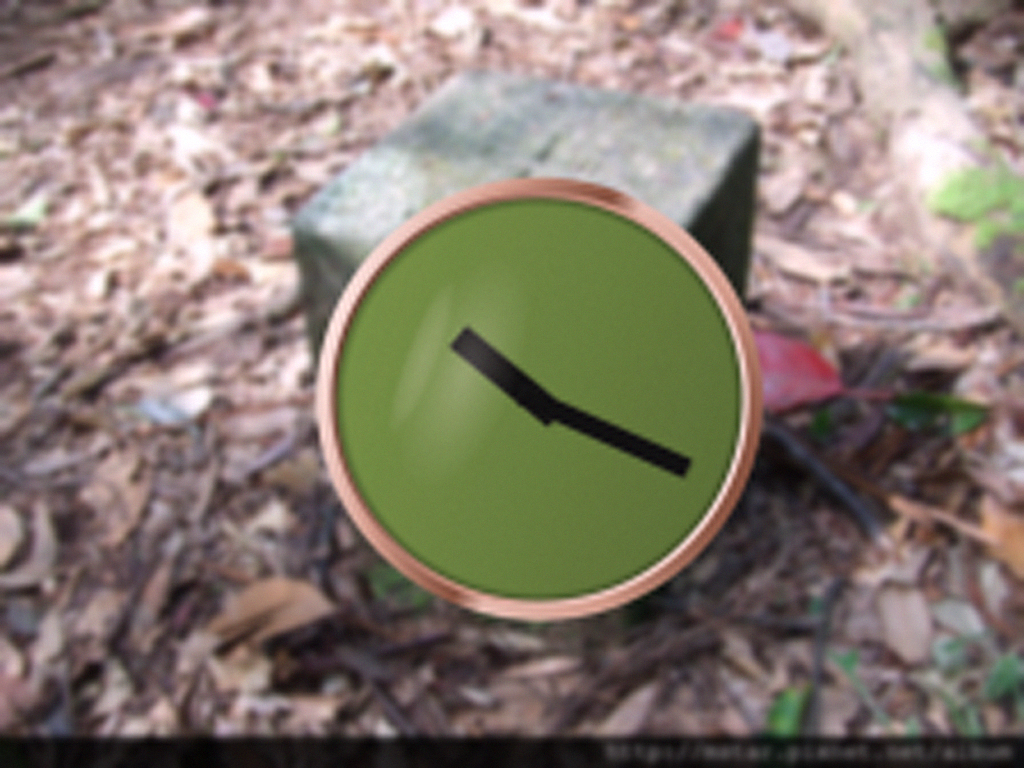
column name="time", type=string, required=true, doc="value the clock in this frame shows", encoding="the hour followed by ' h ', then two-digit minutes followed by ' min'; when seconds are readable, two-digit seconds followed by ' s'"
10 h 19 min
